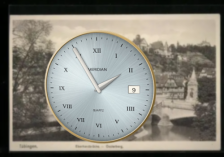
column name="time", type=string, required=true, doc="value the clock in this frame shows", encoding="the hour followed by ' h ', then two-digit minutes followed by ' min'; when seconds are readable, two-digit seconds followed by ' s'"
1 h 55 min
